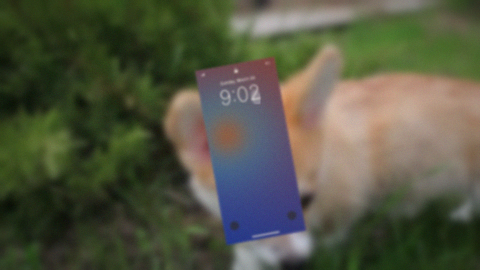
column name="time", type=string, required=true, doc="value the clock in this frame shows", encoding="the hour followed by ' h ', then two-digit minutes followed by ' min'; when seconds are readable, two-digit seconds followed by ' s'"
9 h 02 min
